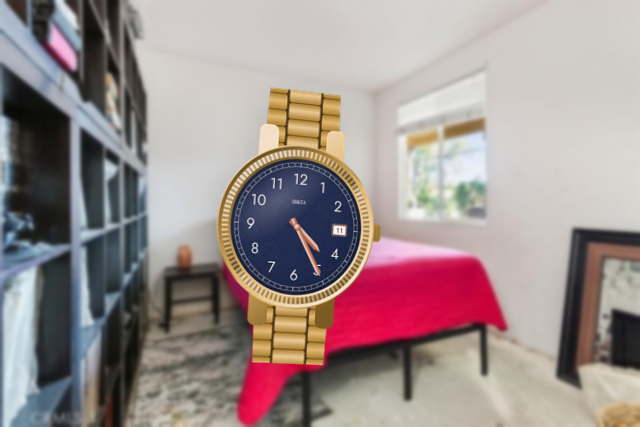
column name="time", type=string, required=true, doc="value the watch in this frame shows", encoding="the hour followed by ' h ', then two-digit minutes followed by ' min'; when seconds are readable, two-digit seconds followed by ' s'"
4 h 25 min
